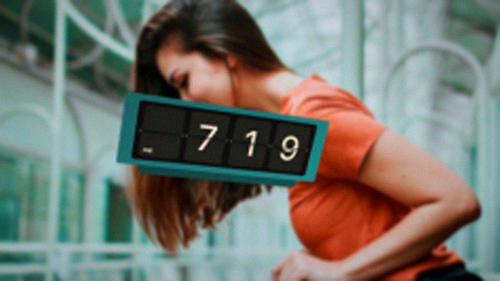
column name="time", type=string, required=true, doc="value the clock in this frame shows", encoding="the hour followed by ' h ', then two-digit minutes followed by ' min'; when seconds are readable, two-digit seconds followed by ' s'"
7 h 19 min
